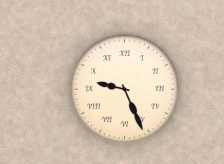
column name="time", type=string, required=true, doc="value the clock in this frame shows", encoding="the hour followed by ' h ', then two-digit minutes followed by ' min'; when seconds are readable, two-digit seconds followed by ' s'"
9 h 26 min
